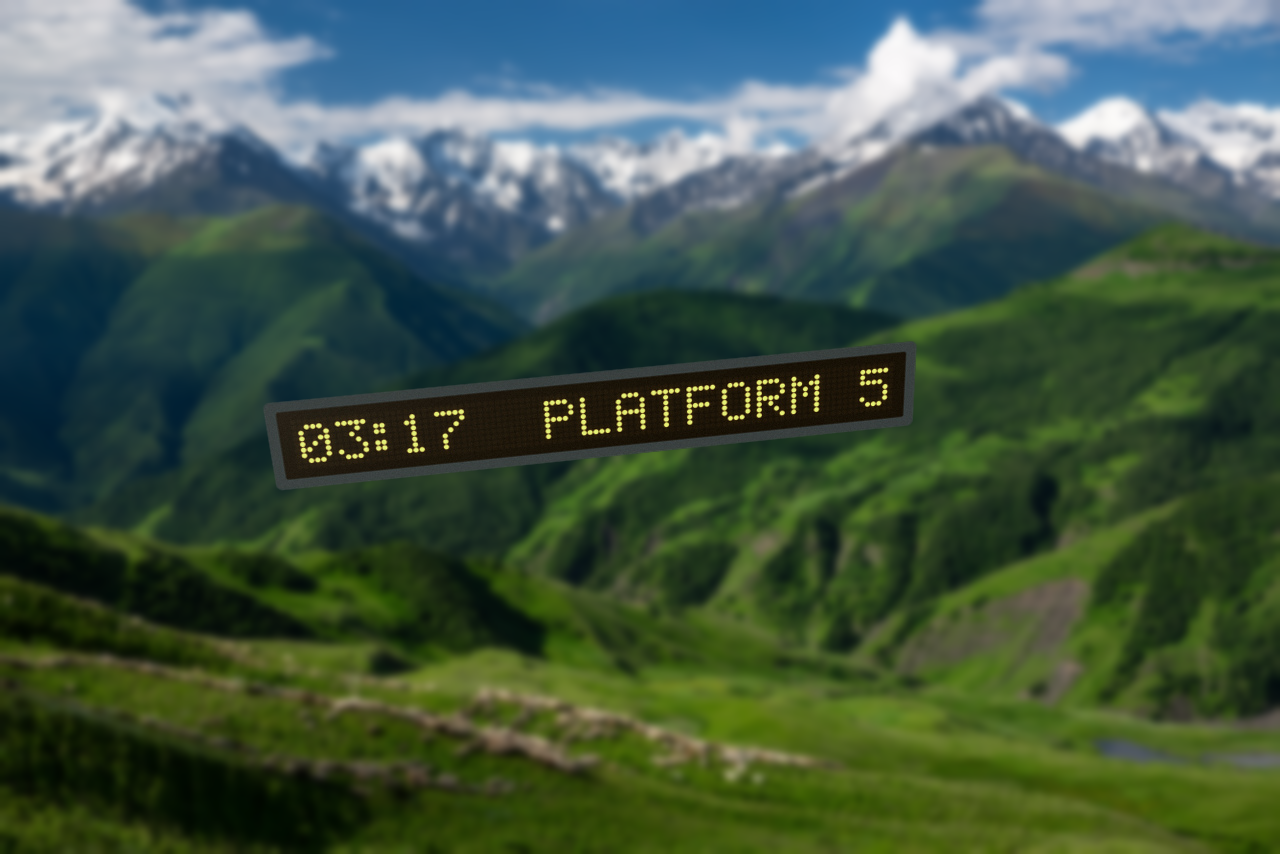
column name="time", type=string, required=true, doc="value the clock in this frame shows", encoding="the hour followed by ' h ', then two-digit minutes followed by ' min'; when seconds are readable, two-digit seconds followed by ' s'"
3 h 17 min
